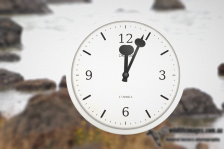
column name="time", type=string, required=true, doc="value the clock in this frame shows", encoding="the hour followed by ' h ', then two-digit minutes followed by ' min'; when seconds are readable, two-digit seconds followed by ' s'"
12 h 04 min
